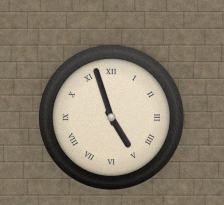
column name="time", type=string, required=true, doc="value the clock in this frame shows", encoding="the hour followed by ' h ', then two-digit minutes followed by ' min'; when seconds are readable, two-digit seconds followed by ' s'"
4 h 57 min
